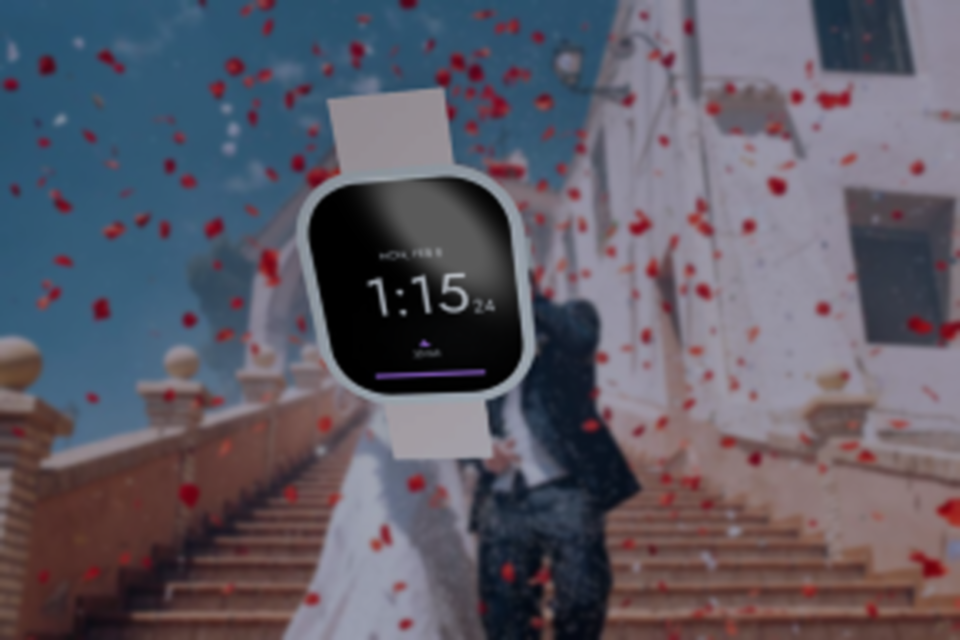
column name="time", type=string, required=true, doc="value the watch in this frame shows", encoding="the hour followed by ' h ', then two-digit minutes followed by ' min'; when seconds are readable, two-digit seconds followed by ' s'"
1 h 15 min
